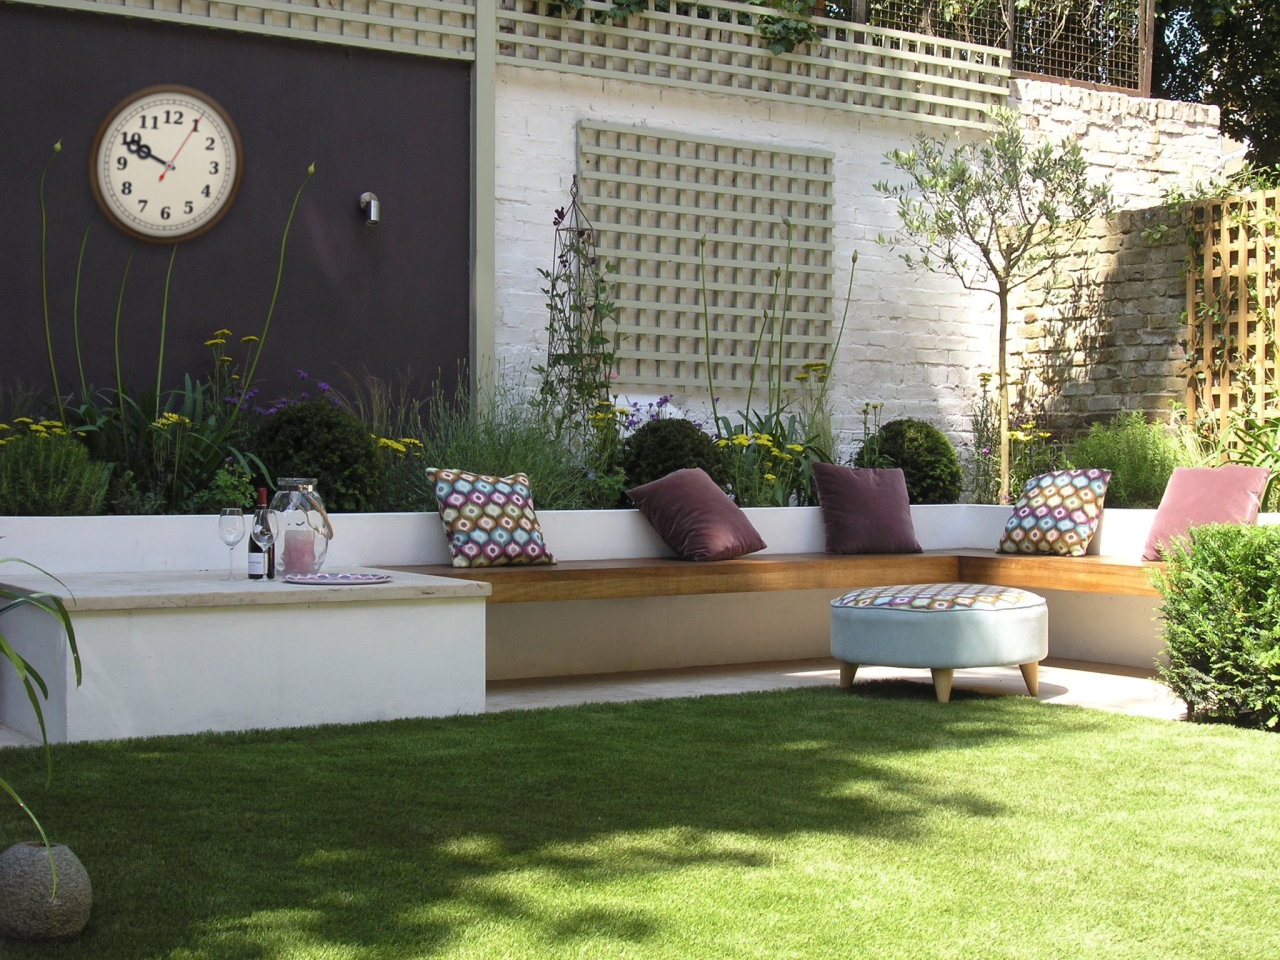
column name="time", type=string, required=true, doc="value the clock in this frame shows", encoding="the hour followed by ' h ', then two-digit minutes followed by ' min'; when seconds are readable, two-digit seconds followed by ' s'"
9 h 49 min 05 s
